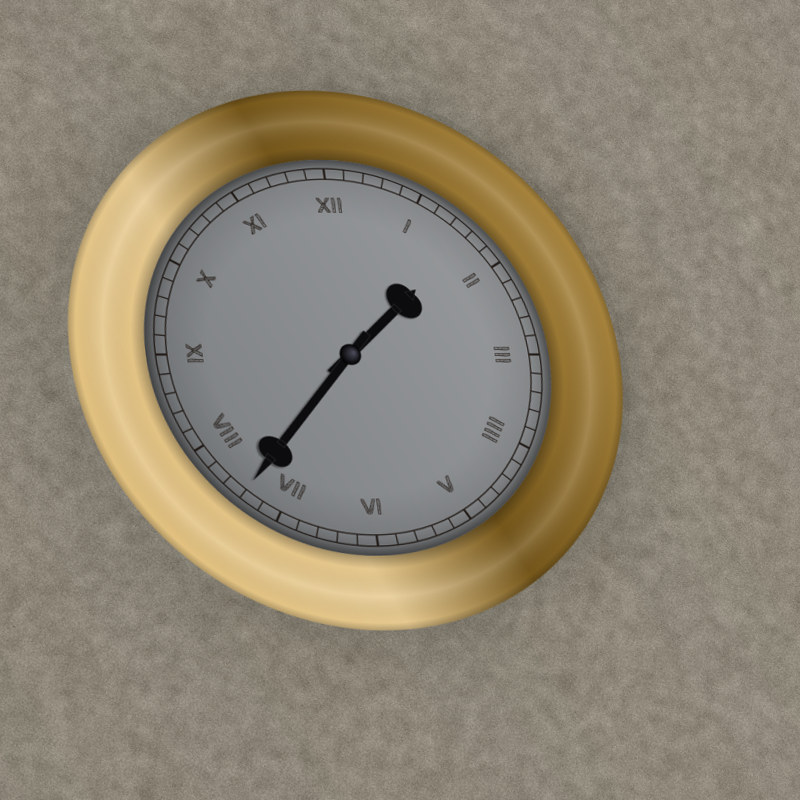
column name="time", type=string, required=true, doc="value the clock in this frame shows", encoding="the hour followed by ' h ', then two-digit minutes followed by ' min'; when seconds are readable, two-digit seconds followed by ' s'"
1 h 37 min
